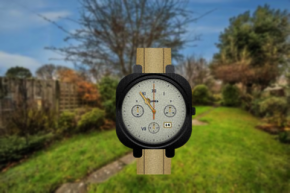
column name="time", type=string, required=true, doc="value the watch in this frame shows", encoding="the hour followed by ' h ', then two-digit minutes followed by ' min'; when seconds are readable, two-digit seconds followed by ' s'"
10 h 54 min
